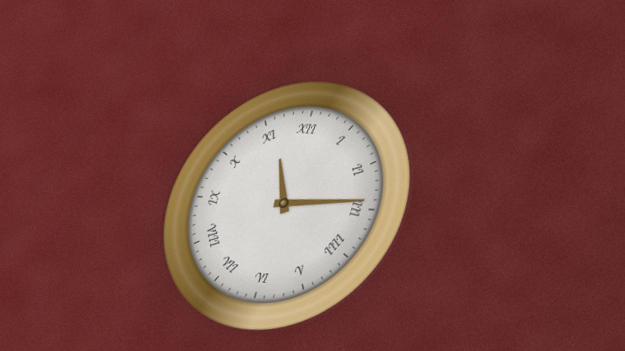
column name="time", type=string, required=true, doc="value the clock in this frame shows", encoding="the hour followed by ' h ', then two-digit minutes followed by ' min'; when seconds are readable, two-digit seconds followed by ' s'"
11 h 14 min
